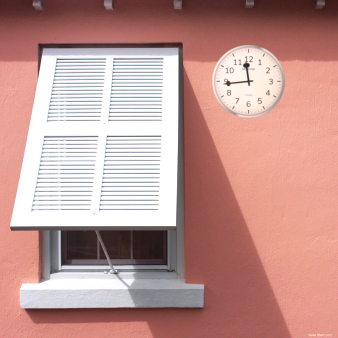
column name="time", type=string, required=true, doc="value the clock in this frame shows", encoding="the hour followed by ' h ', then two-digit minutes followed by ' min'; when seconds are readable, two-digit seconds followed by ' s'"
11 h 44 min
